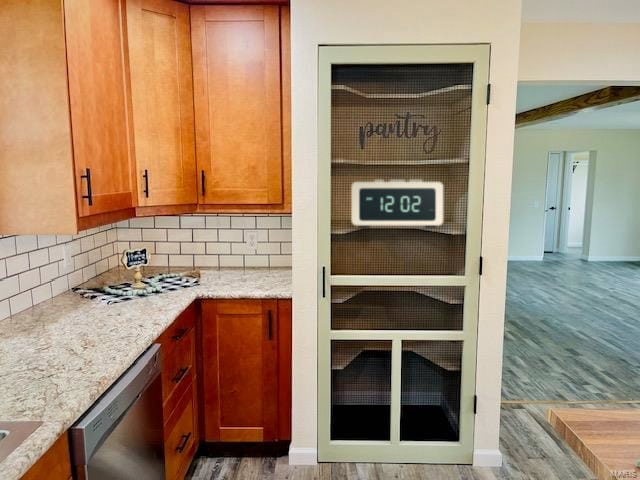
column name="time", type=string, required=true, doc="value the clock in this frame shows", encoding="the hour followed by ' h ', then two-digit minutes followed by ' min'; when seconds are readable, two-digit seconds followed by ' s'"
12 h 02 min
